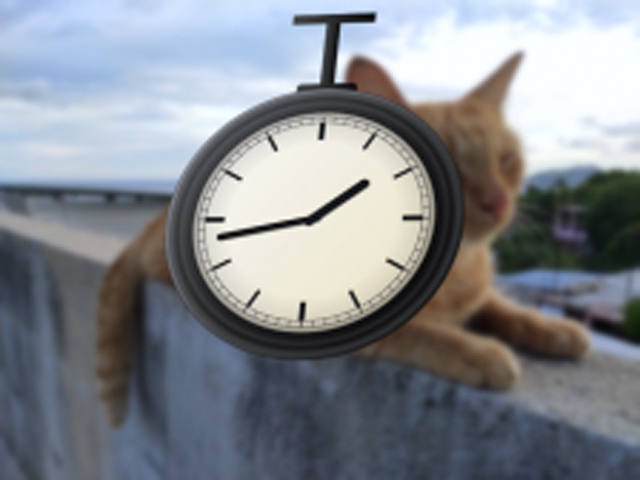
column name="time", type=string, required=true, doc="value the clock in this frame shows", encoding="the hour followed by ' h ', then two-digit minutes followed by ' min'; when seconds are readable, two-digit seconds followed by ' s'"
1 h 43 min
